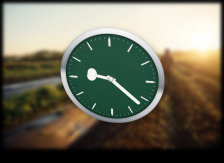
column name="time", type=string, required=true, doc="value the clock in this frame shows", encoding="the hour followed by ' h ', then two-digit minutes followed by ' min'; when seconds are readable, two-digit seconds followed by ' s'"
9 h 22 min
